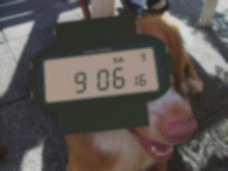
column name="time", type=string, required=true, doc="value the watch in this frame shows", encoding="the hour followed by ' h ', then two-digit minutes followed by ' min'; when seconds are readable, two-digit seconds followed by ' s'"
9 h 06 min 16 s
